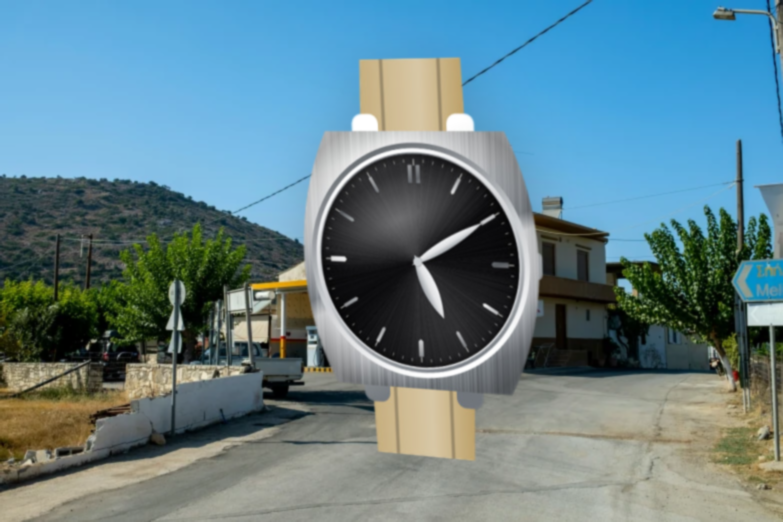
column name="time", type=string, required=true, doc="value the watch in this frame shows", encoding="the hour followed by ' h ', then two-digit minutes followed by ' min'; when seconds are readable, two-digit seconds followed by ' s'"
5 h 10 min
